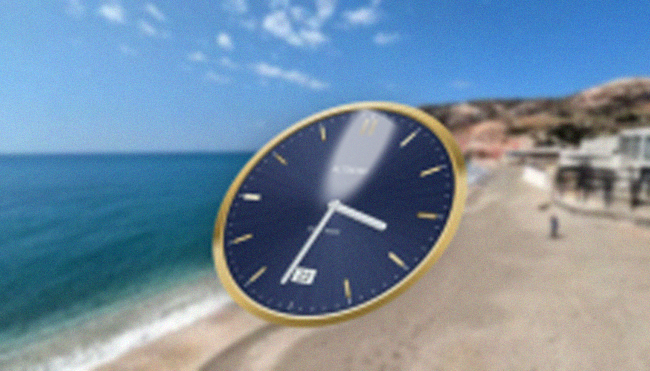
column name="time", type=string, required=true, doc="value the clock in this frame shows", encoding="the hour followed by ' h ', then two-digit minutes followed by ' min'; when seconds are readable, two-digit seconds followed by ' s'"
3 h 32 min
